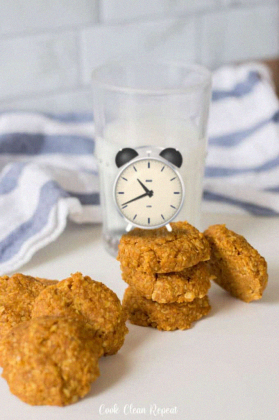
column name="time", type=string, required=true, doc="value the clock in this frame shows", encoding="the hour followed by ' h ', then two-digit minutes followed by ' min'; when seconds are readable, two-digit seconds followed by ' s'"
10 h 41 min
